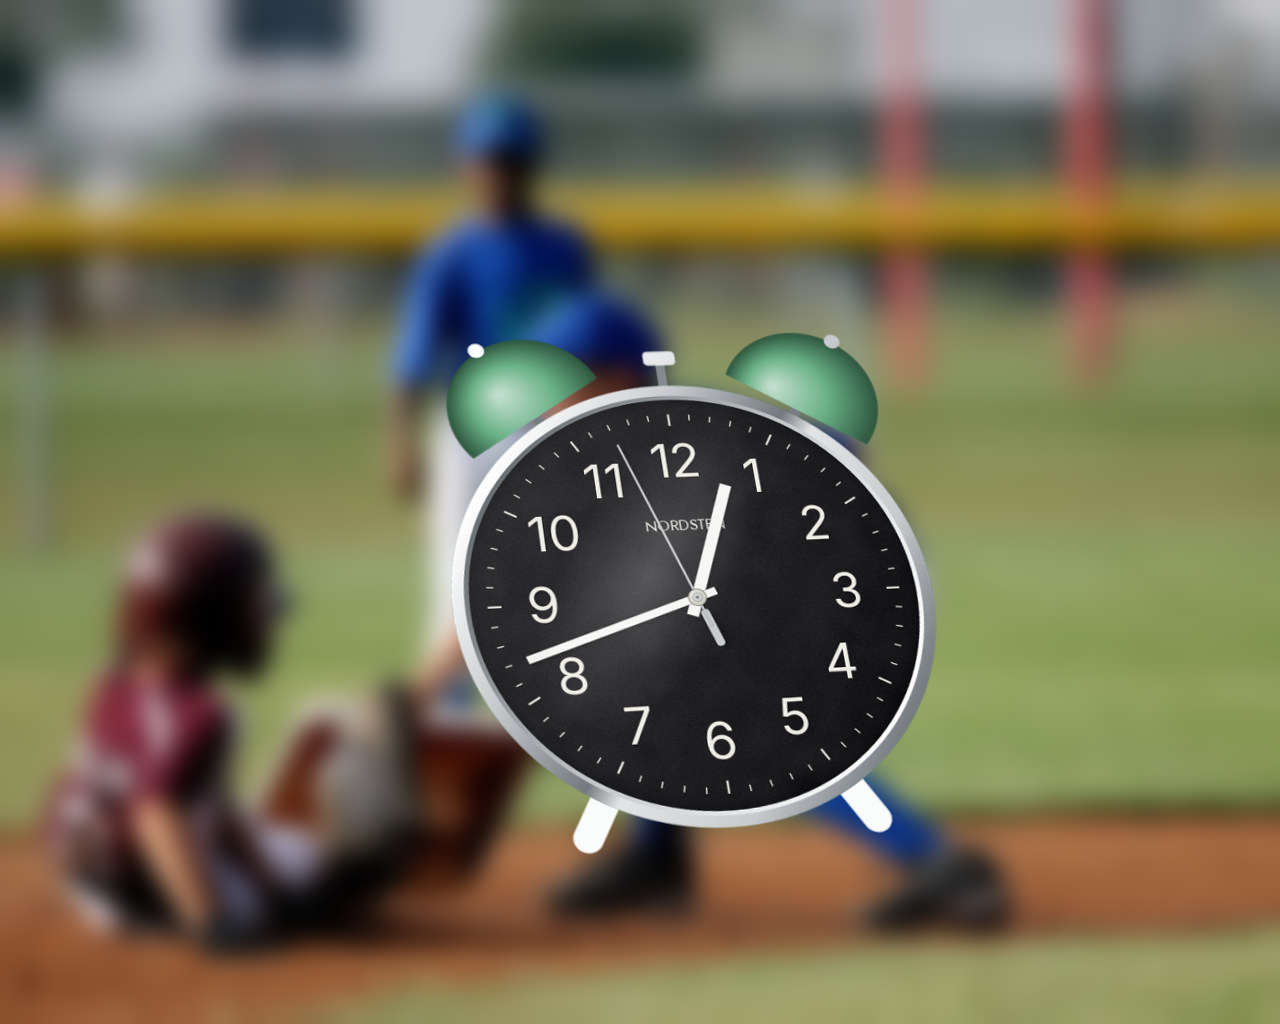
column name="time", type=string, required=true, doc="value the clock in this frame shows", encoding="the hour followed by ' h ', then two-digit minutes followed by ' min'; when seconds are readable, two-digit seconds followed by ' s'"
12 h 41 min 57 s
